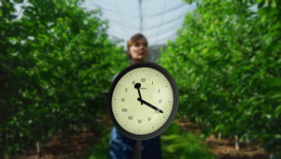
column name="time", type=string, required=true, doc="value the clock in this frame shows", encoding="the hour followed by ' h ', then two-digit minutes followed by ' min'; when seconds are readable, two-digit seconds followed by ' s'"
11 h 19 min
